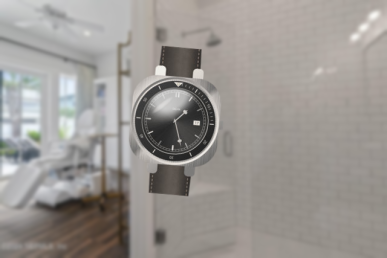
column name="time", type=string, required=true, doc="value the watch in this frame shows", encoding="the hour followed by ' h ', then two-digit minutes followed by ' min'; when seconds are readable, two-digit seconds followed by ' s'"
1 h 27 min
